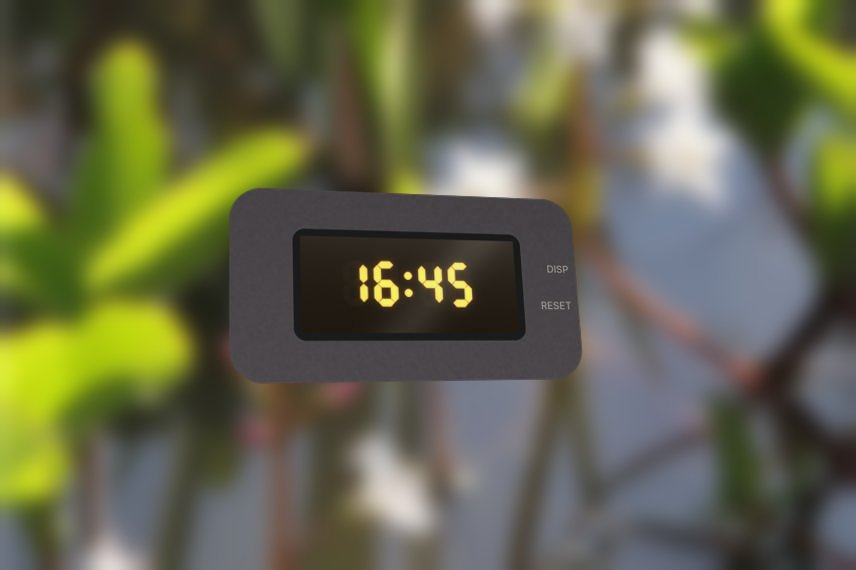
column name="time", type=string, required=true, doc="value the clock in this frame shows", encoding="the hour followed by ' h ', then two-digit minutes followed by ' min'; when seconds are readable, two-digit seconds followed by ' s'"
16 h 45 min
